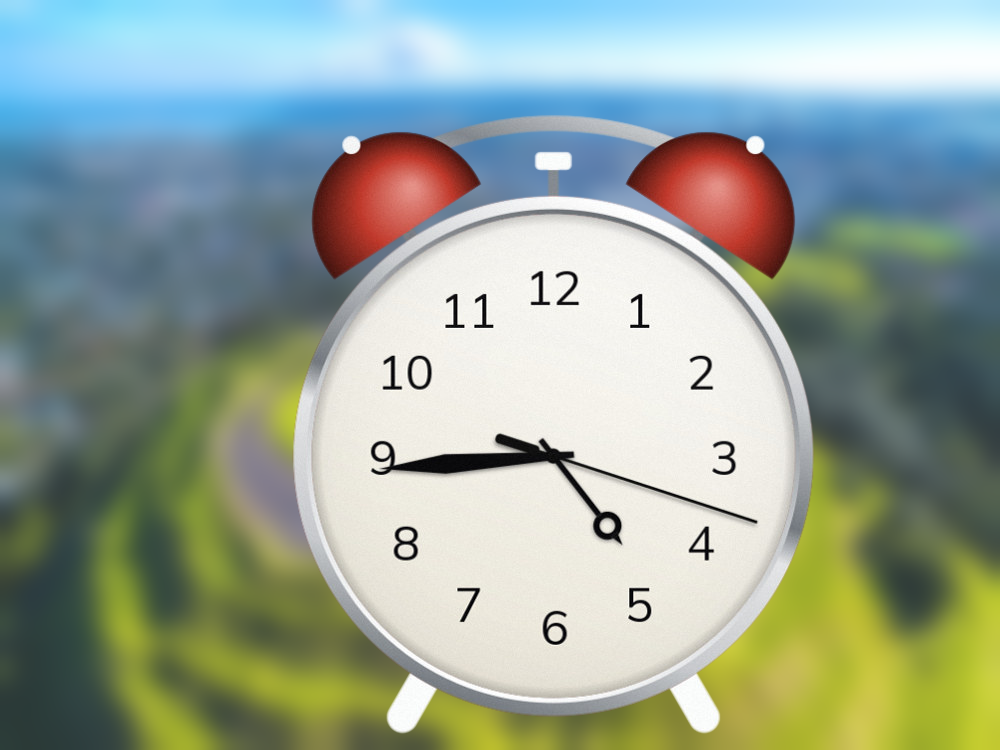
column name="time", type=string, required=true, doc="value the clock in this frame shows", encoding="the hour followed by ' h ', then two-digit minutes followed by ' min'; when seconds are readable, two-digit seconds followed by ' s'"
4 h 44 min 18 s
